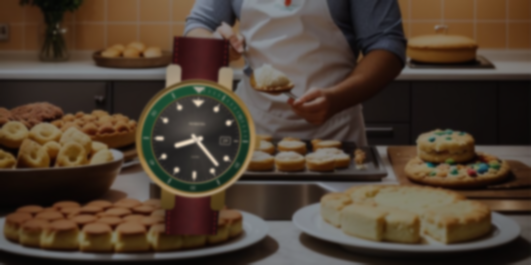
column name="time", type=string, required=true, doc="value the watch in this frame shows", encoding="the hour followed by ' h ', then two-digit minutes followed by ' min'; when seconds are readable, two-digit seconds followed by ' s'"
8 h 23 min
